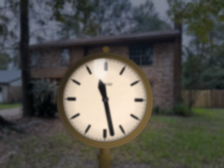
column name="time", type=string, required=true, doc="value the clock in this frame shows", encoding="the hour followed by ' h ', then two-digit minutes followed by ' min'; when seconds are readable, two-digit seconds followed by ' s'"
11 h 28 min
